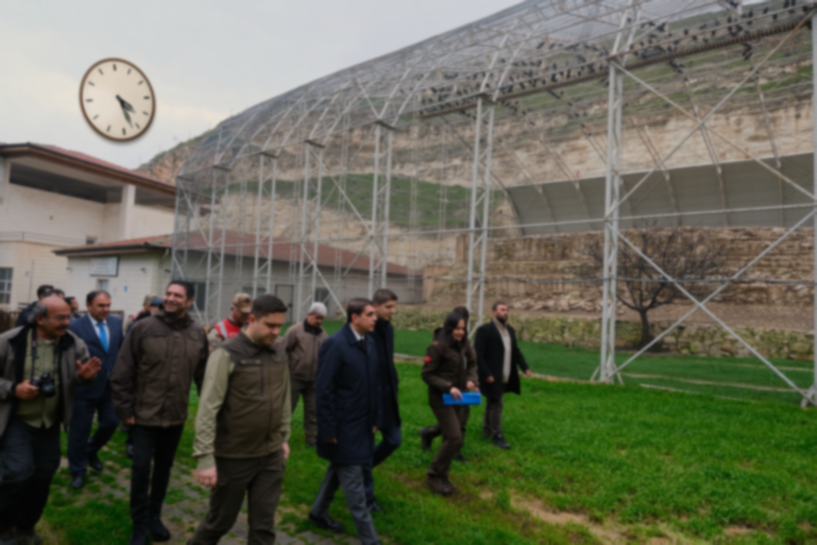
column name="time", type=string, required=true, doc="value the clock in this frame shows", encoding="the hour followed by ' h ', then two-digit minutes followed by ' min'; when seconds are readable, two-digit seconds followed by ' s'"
4 h 27 min
